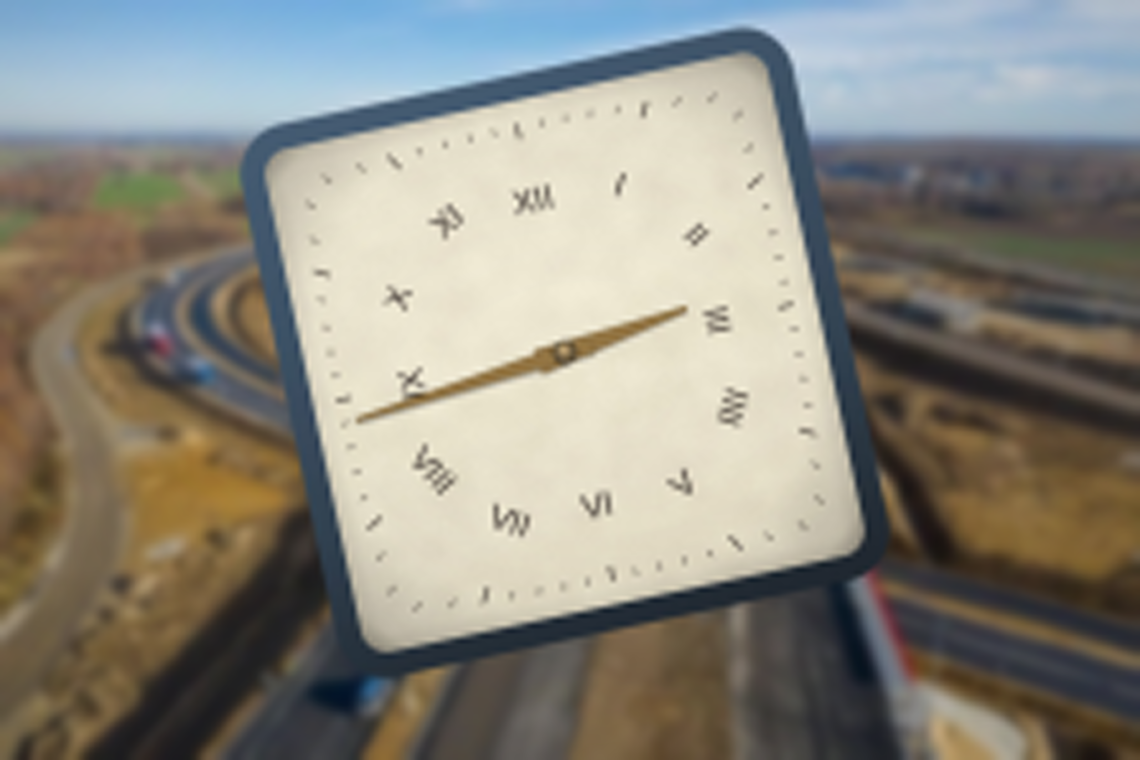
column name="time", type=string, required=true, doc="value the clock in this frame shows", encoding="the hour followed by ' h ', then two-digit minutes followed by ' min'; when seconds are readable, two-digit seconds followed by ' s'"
2 h 44 min
